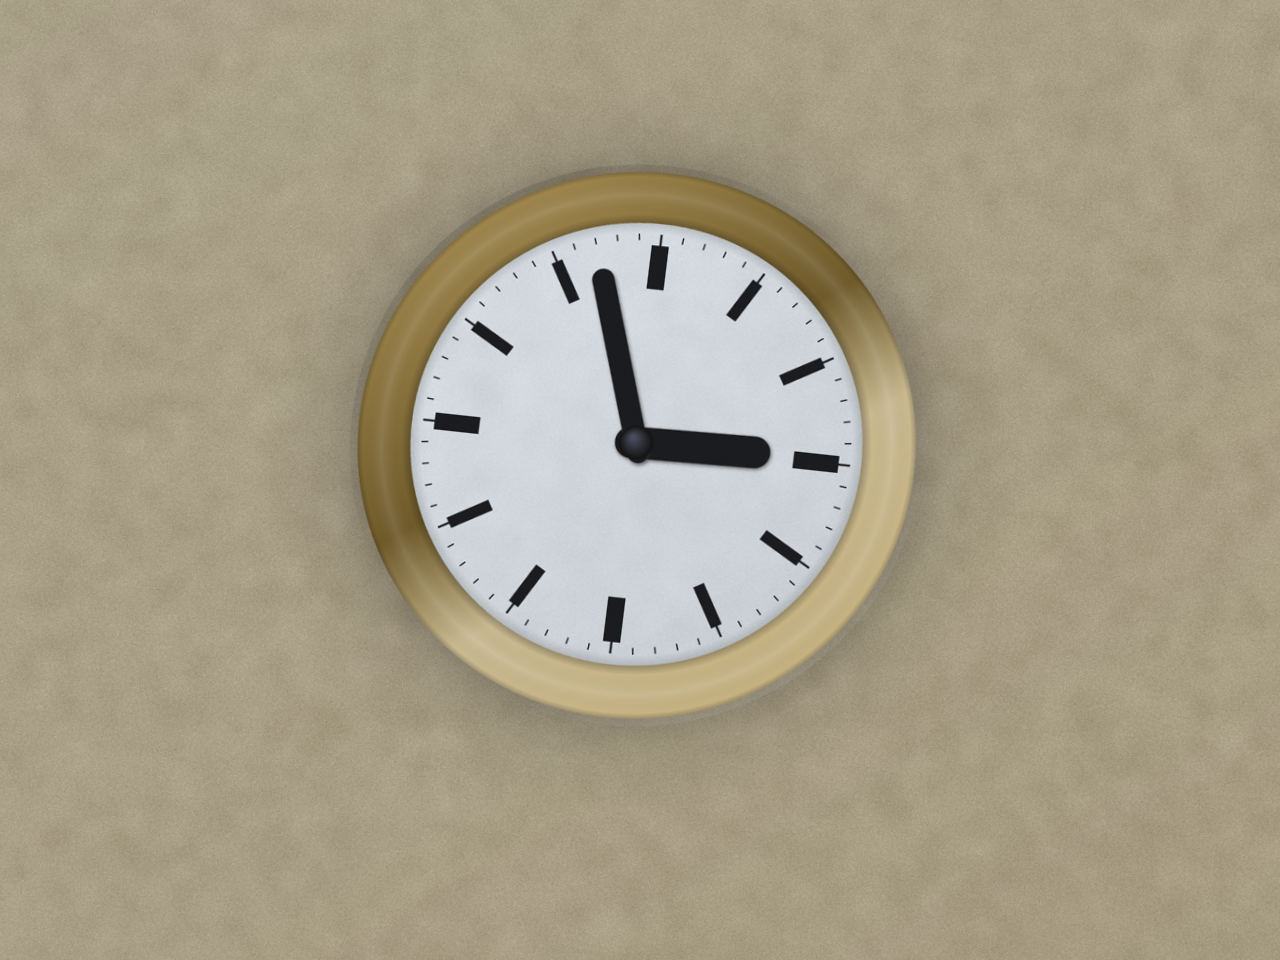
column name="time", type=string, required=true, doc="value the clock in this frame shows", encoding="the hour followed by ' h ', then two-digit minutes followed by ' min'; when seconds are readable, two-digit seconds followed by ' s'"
2 h 57 min
